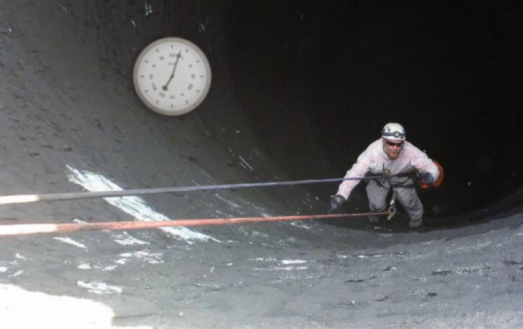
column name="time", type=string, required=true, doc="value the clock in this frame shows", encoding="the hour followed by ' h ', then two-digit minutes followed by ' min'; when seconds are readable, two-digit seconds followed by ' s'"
7 h 03 min
